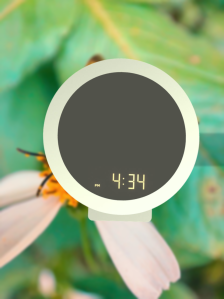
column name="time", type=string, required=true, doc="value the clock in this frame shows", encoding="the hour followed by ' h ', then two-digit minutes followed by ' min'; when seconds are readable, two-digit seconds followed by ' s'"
4 h 34 min
